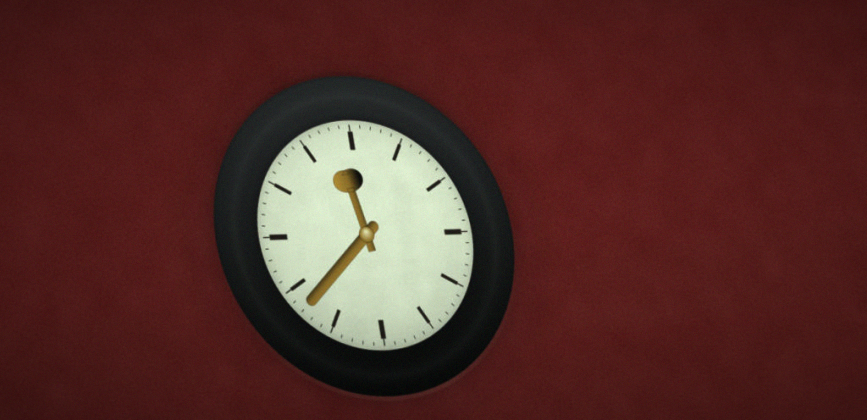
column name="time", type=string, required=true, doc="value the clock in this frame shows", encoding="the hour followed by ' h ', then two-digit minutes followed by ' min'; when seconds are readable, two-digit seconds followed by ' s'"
11 h 38 min
